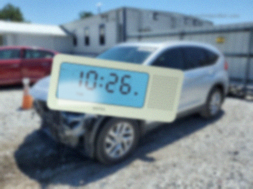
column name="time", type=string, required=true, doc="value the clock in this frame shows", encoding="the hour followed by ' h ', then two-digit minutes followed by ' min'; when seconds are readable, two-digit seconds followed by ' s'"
10 h 26 min
